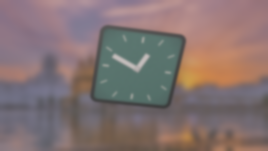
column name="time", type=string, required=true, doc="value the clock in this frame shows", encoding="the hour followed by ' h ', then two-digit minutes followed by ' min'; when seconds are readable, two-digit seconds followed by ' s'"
12 h 49 min
